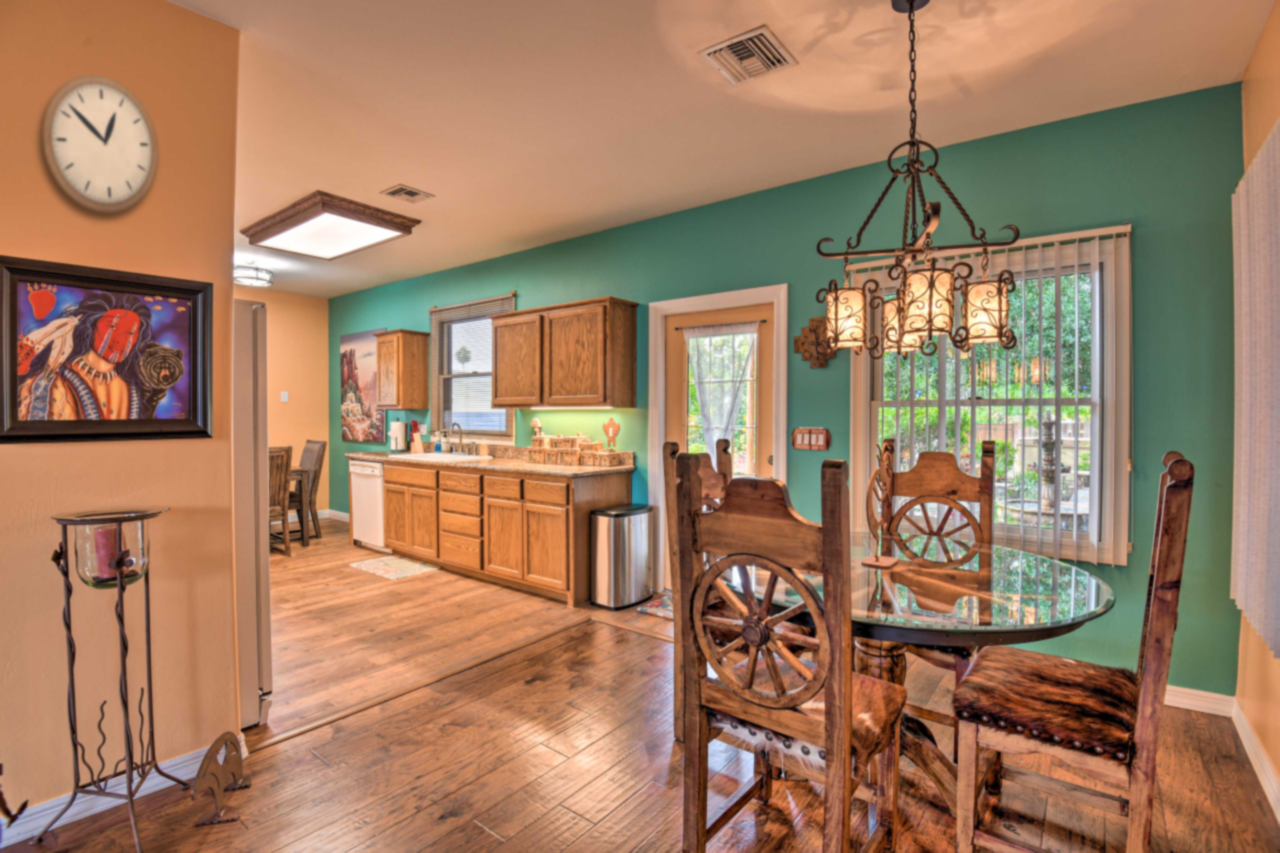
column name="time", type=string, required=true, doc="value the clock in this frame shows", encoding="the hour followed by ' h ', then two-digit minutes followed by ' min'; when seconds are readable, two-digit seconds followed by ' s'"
12 h 52 min
